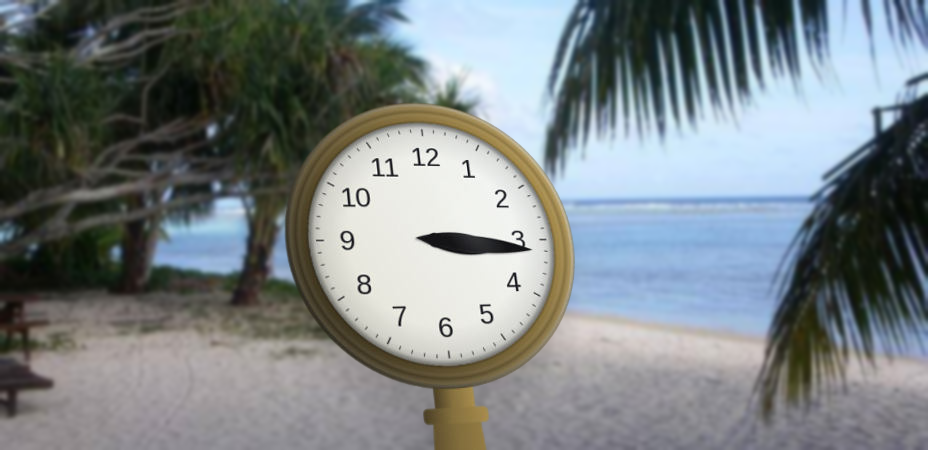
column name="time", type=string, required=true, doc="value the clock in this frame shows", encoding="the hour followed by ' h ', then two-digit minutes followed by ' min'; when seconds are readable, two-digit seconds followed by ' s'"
3 h 16 min
